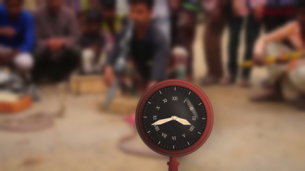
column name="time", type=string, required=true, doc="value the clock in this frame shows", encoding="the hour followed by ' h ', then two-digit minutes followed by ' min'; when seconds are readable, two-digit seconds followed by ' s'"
3 h 42 min
